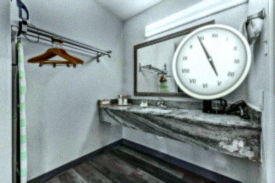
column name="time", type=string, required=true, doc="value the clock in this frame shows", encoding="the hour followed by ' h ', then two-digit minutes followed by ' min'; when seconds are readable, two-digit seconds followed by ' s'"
4 h 54 min
